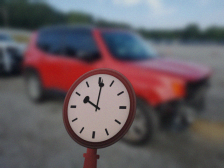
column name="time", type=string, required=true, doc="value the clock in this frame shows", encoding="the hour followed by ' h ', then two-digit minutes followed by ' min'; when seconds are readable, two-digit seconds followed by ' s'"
10 h 01 min
